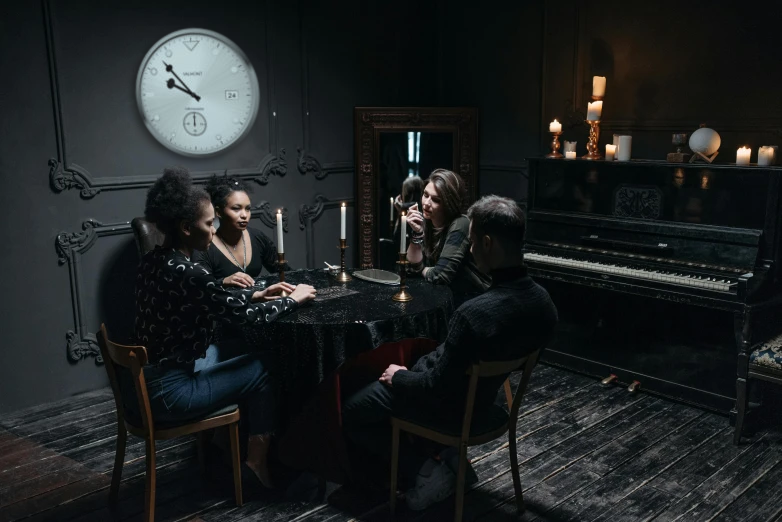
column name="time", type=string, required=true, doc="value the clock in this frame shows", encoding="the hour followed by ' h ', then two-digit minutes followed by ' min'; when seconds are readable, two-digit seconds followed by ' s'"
9 h 53 min
